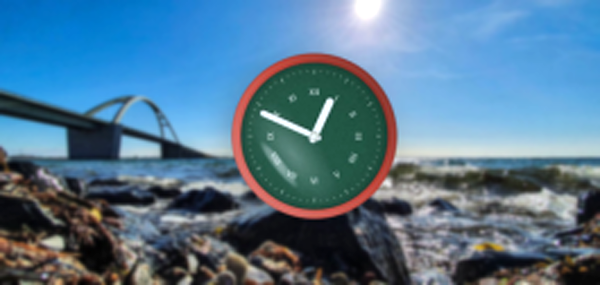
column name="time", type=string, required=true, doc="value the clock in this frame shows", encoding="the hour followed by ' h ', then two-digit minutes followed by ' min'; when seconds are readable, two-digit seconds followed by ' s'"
12 h 49 min
